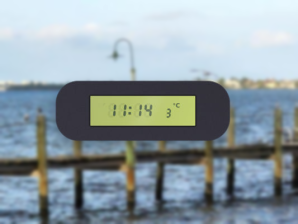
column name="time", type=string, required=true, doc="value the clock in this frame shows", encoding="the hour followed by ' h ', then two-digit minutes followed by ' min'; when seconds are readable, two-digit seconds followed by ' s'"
11 h 14 min
